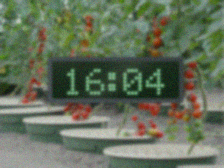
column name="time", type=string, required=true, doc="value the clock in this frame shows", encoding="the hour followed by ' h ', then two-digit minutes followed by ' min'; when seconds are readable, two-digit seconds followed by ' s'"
16 h 04 min
